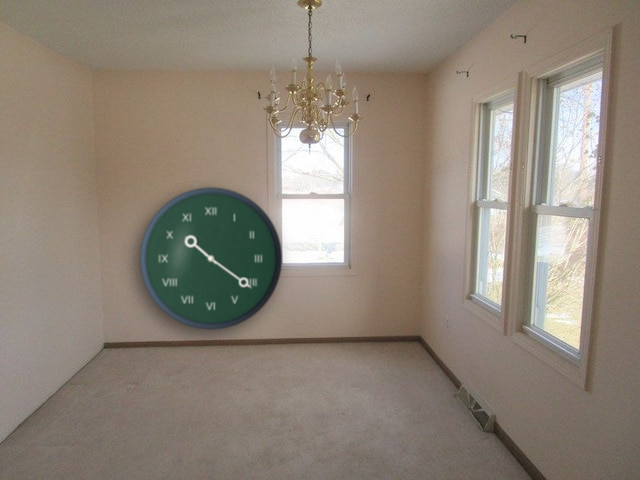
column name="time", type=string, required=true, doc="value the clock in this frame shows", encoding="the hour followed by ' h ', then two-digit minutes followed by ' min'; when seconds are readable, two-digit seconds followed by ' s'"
10 h 21 min
